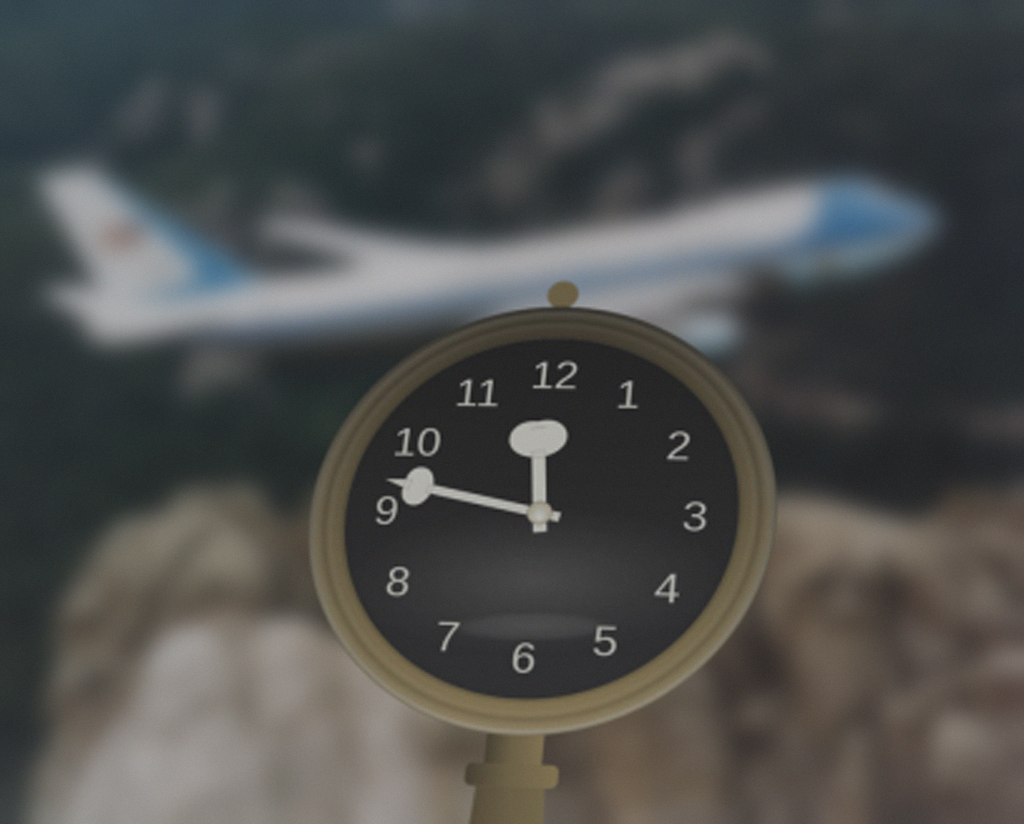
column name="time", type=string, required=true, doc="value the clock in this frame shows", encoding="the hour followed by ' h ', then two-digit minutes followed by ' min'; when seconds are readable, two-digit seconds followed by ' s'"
11 h 47 min
